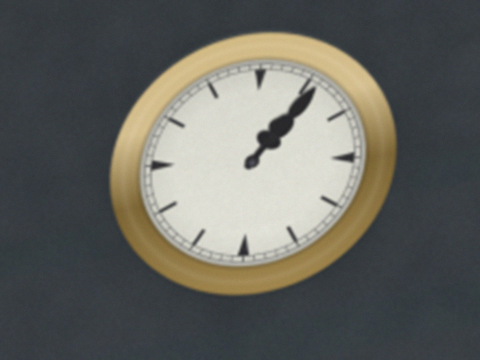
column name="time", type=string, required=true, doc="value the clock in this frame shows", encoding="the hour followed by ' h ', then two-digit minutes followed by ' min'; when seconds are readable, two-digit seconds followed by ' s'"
1 h 06 min
